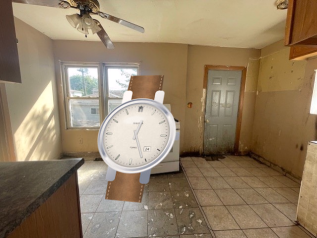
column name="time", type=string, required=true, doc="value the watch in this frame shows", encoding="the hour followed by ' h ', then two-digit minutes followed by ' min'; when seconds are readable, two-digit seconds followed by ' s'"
12 h 26 min
